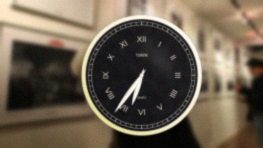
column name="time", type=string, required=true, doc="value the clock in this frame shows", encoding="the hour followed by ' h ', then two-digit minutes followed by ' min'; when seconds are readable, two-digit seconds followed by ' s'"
6 h 36 min
